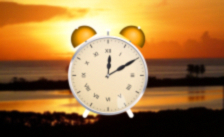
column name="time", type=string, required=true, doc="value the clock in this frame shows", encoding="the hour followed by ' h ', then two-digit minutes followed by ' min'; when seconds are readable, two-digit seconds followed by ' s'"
12 h 10 min
